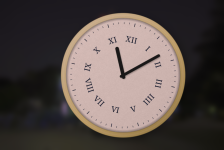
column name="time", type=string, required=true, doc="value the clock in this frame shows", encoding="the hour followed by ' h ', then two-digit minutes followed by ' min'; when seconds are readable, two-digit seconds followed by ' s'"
11 h 08 min
